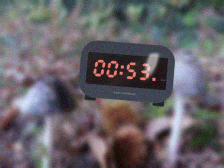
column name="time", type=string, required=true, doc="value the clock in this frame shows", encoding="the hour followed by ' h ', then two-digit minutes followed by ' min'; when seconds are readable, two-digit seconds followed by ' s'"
0 h 53 min
